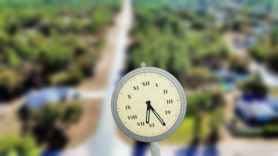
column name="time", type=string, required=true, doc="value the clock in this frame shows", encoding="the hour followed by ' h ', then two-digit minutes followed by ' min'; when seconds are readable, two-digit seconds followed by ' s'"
6 h 25 min
